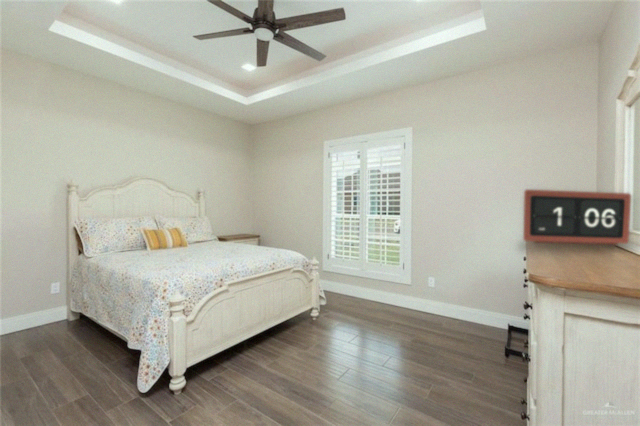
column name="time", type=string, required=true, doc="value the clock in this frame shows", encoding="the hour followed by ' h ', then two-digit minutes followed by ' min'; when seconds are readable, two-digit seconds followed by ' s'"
1 h 06 min
